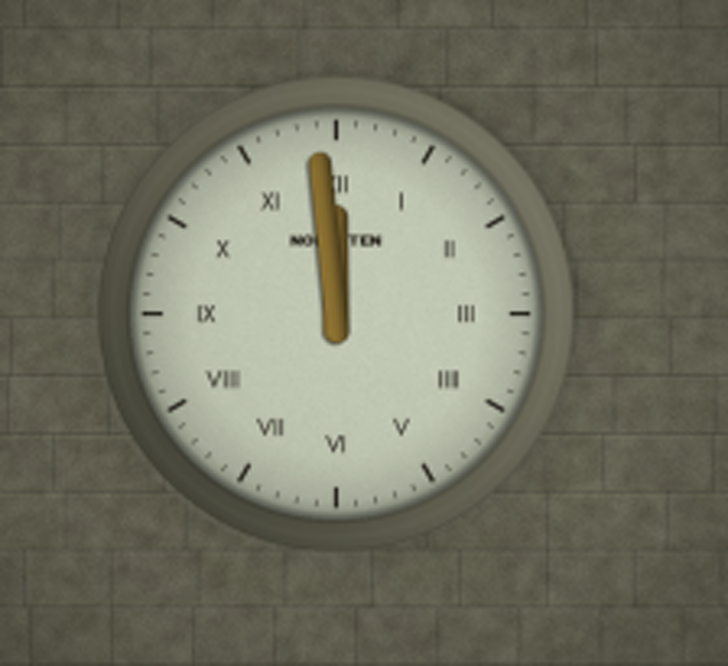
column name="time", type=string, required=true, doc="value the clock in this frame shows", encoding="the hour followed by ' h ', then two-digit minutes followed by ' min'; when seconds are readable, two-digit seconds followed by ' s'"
11 h 59 min
